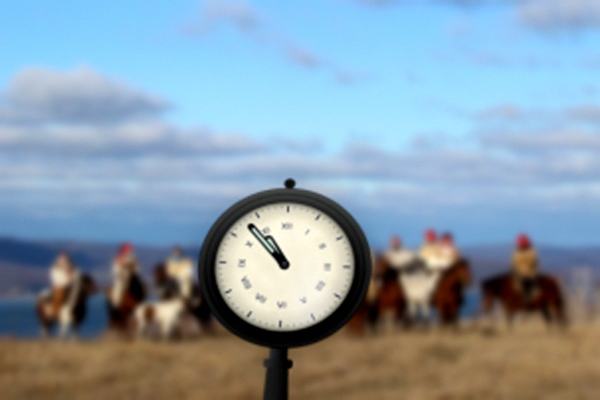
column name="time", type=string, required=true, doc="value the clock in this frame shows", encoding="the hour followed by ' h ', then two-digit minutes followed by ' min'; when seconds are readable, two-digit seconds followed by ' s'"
10 h 53 min
